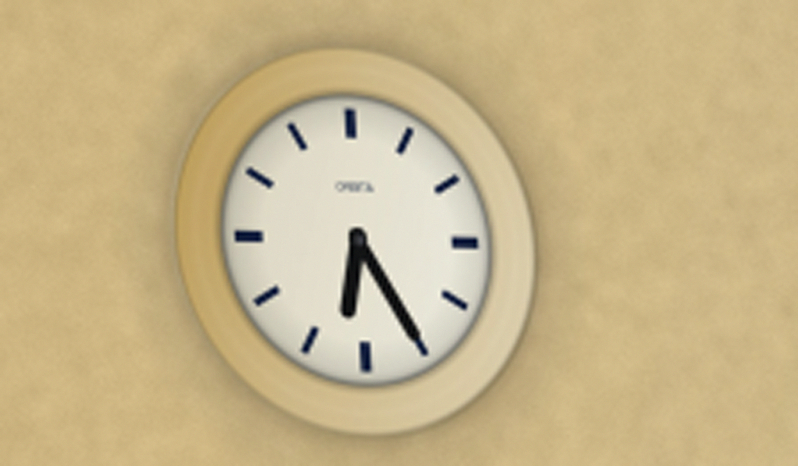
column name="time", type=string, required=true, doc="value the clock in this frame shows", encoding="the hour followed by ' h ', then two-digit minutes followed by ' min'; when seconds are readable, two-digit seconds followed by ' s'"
6 h 25 min
